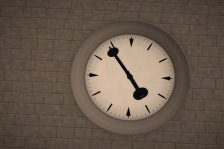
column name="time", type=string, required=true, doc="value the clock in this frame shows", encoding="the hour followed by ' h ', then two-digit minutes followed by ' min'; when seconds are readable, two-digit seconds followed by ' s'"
4 h 54 min
